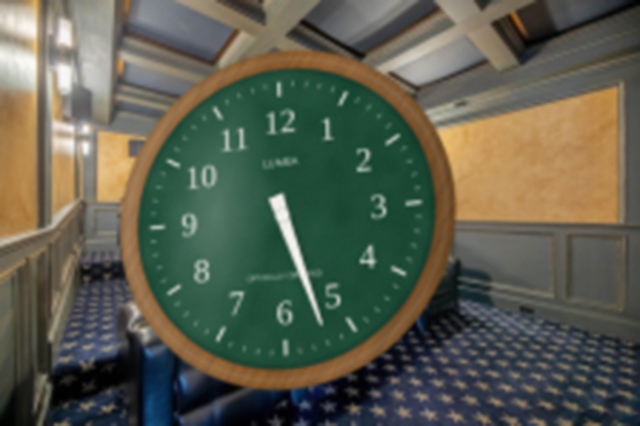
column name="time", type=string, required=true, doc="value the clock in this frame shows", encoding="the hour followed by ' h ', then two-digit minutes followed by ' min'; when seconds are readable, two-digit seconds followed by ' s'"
5 h 27 min
